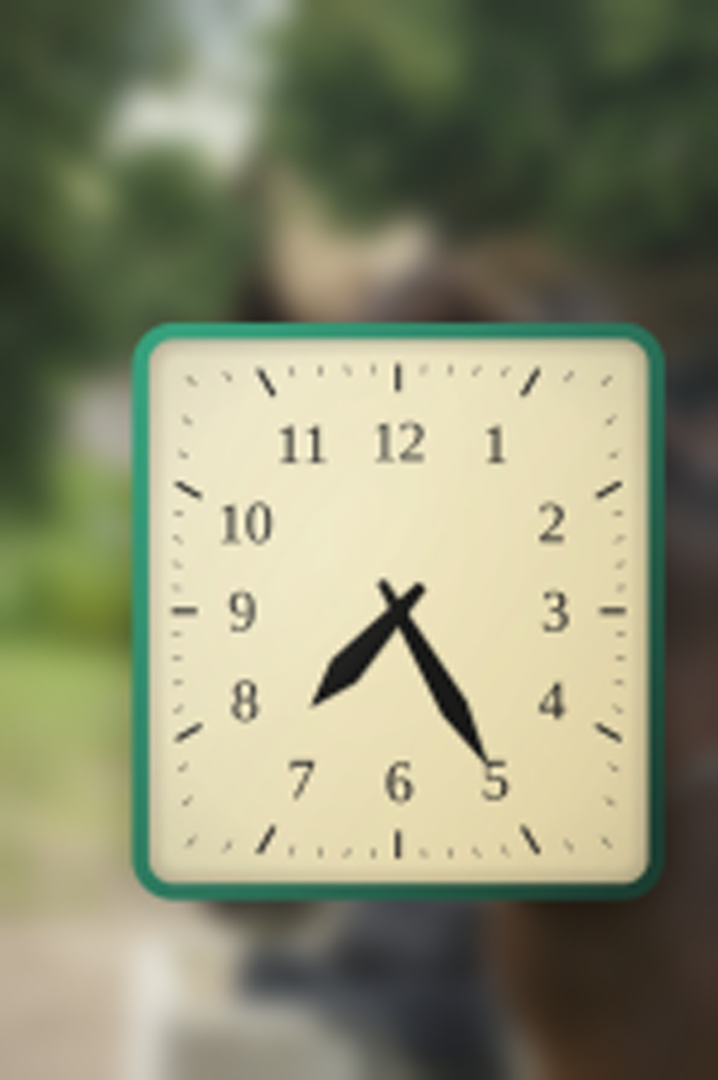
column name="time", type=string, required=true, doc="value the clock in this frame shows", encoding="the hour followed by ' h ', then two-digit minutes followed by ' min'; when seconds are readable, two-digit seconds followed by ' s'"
7 h 25 min
